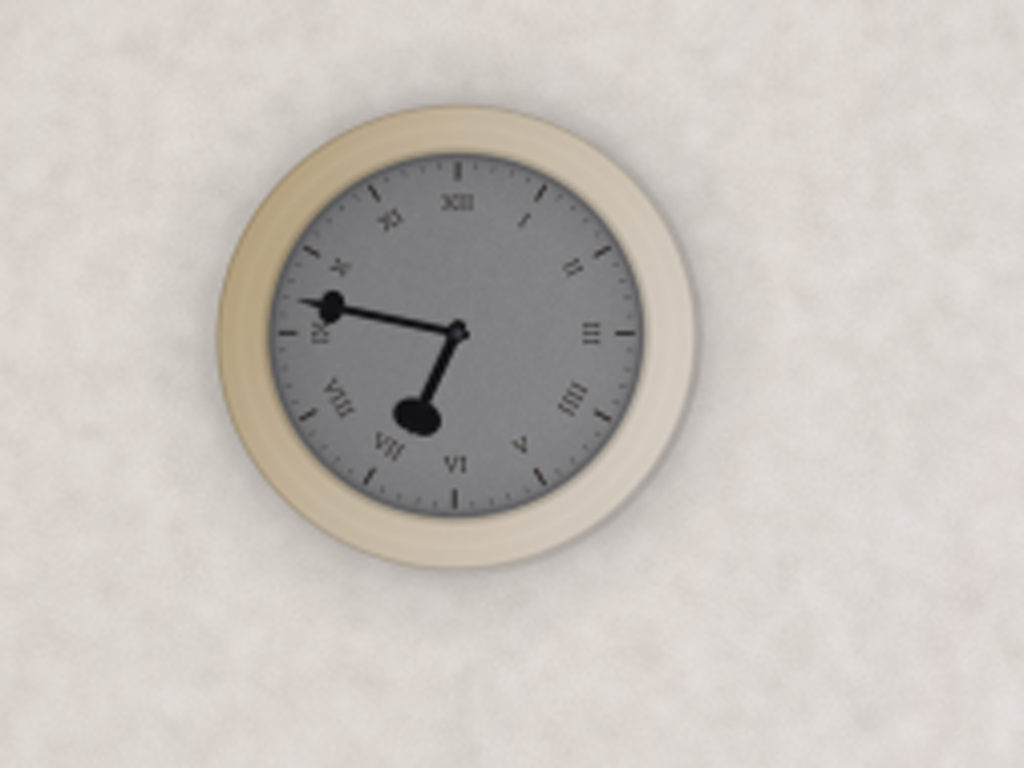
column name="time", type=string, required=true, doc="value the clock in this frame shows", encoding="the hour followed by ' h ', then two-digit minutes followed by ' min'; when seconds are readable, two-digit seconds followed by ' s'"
6 h 47 min
